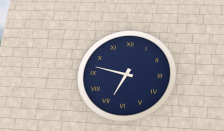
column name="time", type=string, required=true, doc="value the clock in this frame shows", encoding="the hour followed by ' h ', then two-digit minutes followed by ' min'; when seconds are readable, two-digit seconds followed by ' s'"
6 h 47 min
